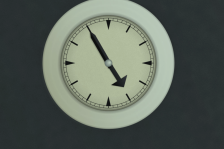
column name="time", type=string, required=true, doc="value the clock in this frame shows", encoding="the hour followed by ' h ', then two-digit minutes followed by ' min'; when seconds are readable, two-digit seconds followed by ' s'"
4 h 55 min
